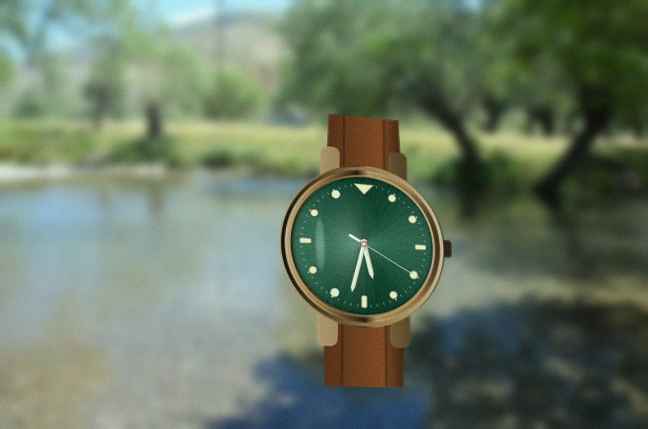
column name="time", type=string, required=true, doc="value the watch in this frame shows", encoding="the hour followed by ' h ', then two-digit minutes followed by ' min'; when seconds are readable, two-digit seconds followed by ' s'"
5 h 32 min 20 s
